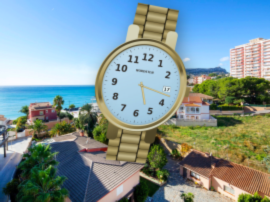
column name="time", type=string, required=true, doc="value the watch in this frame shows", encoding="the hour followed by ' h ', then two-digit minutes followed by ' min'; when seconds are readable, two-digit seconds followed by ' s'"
5 h 17 min
